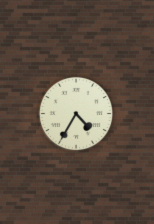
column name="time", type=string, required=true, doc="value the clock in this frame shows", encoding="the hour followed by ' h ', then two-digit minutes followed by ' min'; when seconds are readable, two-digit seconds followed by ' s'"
4 h 35 min
